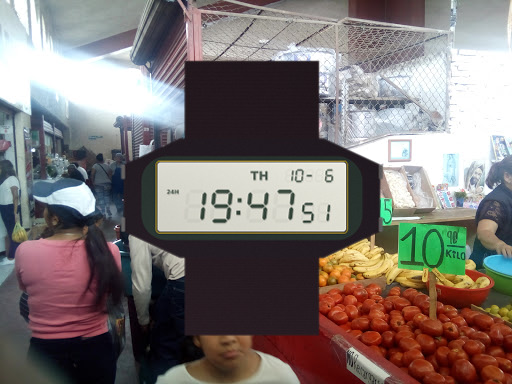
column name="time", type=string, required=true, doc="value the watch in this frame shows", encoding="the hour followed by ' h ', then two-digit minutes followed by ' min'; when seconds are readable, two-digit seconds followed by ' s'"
19 h 47 min 51 s
